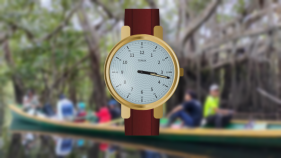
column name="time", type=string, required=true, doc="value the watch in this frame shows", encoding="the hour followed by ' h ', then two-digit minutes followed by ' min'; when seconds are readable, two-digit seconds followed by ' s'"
3 h 17 min
